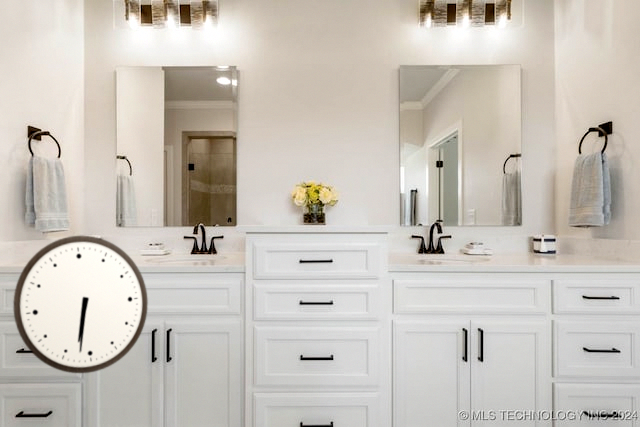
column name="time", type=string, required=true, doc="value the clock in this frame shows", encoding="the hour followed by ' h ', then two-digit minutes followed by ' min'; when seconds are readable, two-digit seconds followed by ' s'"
6 h 32 min
